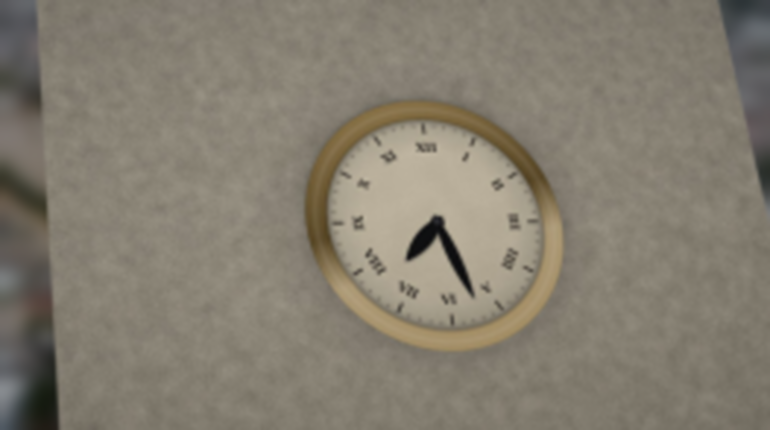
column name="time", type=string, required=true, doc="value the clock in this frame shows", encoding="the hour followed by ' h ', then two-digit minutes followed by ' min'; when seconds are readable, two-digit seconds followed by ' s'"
7 h 27 min
